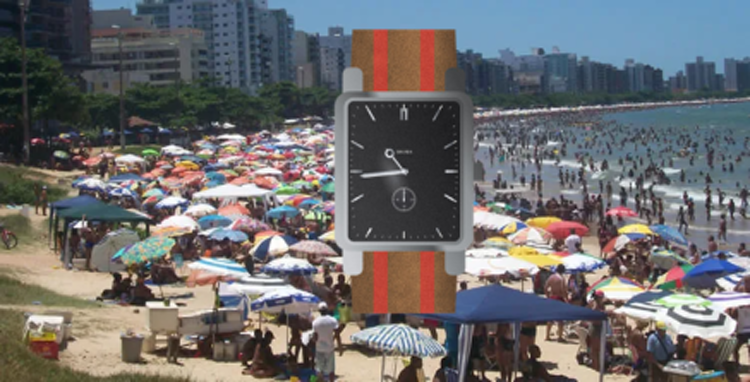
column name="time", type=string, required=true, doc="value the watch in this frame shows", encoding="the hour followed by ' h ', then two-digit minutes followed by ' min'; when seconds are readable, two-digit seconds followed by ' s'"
10 h 44 min
